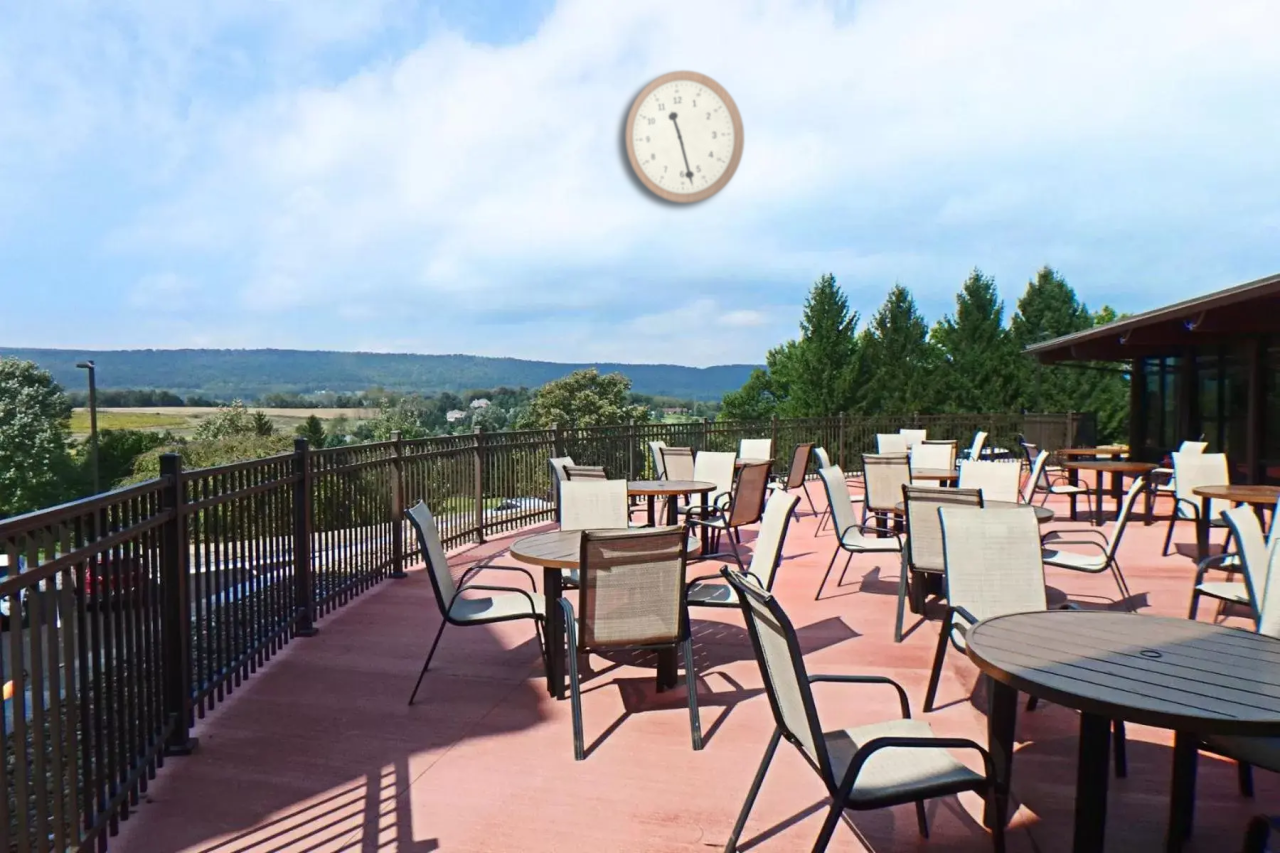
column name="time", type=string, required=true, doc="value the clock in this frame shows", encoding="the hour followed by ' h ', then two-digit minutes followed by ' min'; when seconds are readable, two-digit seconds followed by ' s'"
11 h 28 min
